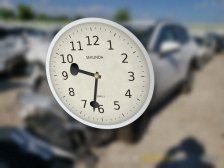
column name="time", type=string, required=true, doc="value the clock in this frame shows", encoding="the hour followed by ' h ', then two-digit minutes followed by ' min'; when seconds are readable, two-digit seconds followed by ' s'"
9 h 32 min
